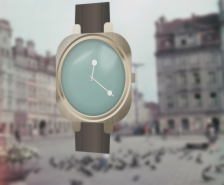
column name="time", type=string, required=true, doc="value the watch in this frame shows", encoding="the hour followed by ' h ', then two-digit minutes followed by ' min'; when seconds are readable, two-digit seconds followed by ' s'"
12 h 21 min
